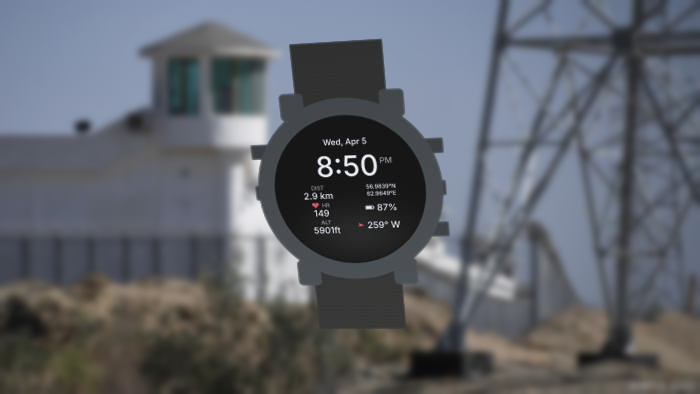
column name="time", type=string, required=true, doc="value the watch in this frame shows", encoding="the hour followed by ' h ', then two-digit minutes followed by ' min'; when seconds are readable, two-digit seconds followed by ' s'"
8 h 50 min
